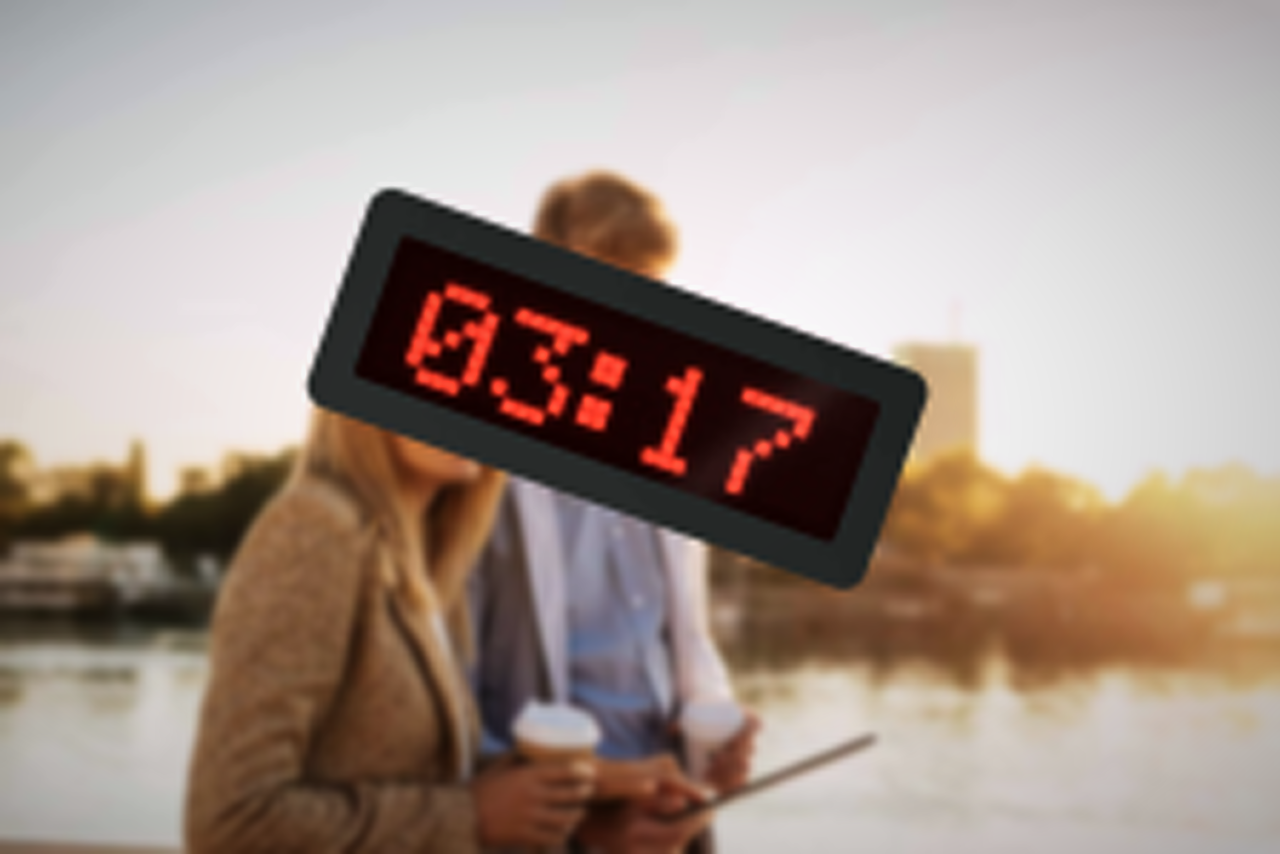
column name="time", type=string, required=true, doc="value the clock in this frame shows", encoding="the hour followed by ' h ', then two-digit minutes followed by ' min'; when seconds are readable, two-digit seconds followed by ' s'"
3 h 17 min
